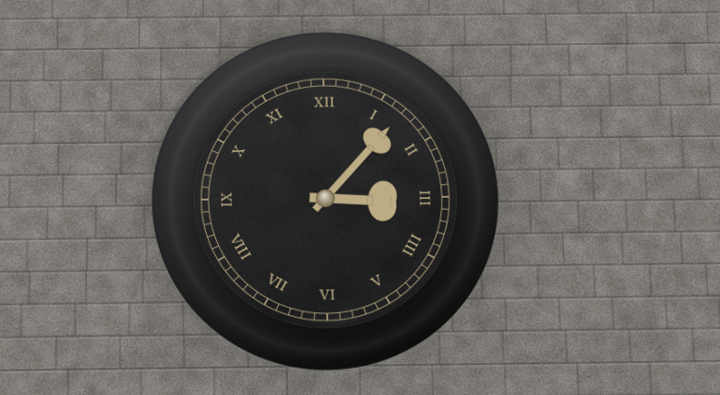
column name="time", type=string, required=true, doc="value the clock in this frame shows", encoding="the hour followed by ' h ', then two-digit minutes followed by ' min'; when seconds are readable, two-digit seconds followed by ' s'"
3 h 07 min
